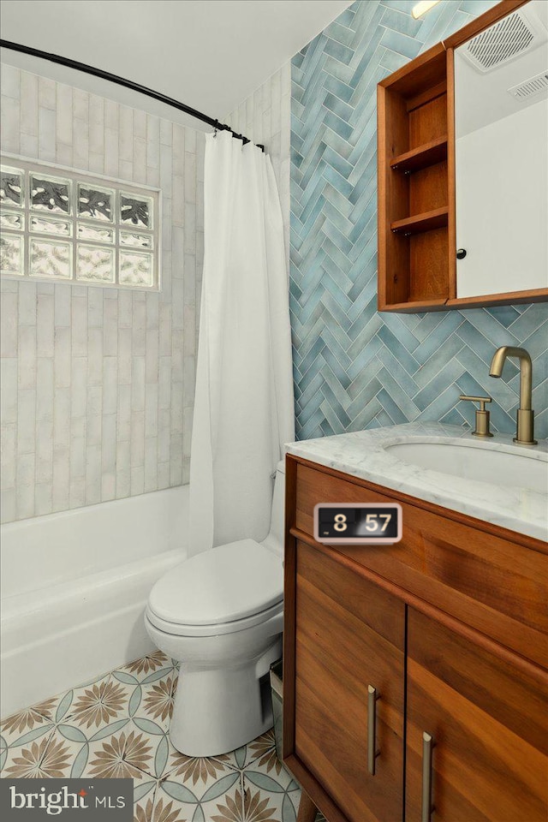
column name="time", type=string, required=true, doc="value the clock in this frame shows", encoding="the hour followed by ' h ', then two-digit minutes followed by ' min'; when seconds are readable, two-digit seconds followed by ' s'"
8 h 57 min
